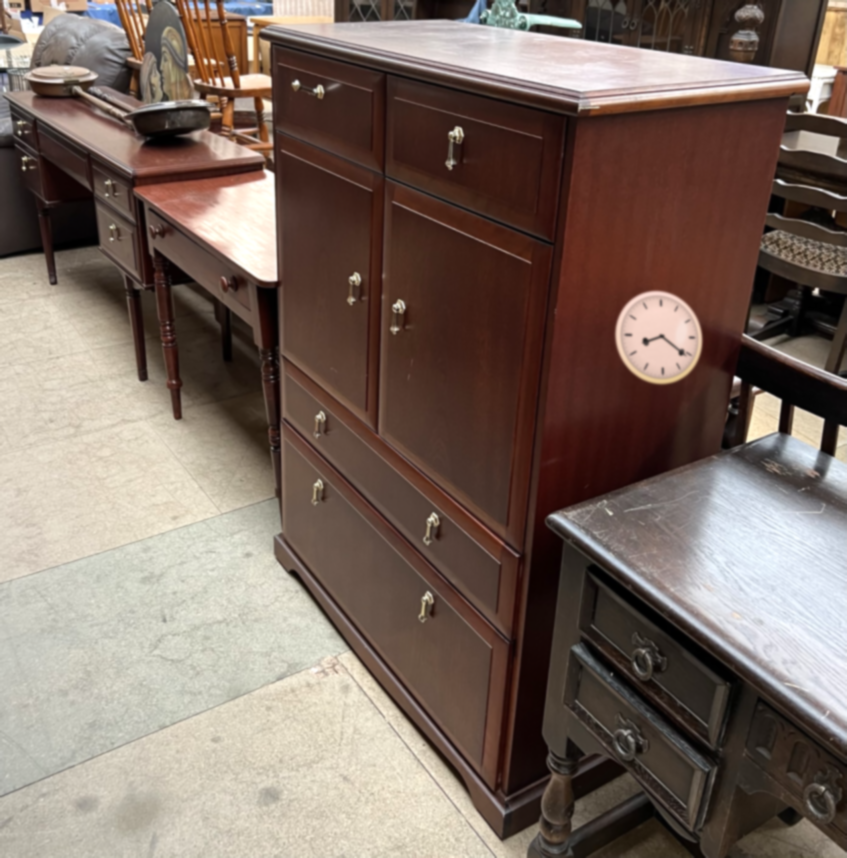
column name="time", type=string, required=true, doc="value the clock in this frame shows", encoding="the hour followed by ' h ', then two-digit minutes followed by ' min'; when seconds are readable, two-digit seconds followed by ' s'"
8 h 21 min
